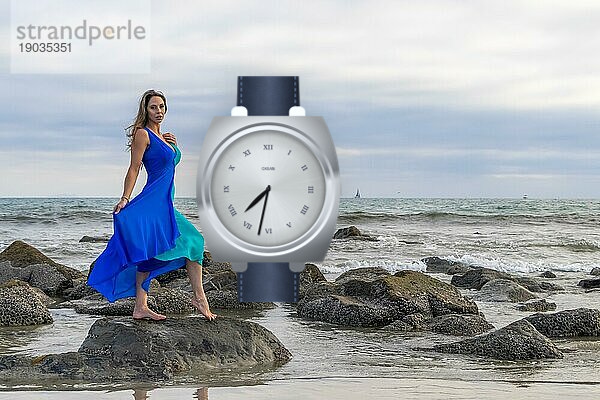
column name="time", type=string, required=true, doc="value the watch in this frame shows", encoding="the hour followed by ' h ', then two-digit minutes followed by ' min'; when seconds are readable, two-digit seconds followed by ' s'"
7 h 32 min
